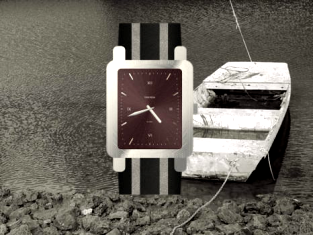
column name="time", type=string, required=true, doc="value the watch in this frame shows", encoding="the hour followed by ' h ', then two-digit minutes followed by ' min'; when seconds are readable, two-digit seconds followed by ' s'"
4 h 42 min
